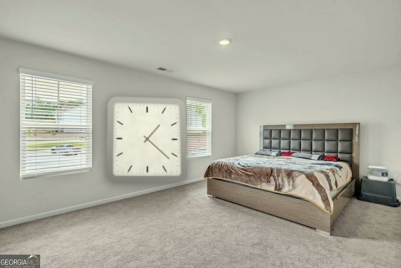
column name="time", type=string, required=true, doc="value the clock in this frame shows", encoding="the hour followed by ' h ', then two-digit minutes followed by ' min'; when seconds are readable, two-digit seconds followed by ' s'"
1 h 22 min
